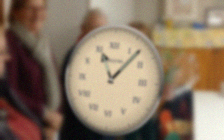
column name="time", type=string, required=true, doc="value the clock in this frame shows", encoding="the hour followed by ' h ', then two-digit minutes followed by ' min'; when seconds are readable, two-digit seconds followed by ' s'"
11 h 07 min
